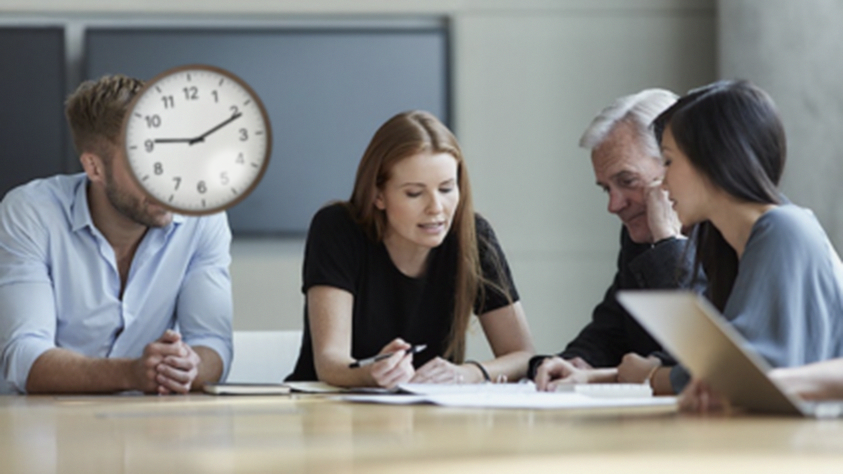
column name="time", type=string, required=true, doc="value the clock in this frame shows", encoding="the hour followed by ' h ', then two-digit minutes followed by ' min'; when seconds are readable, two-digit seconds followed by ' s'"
9 h 11 min
